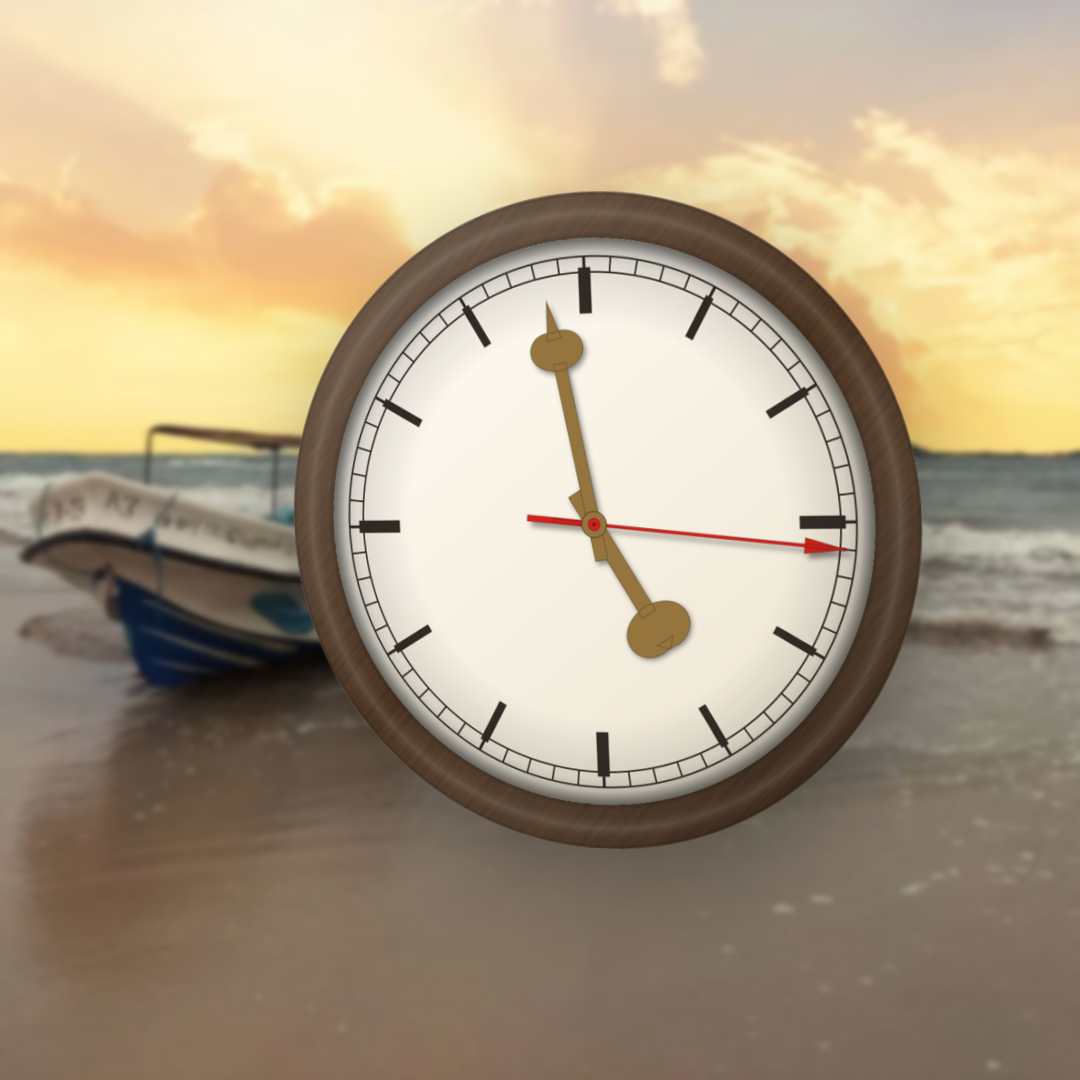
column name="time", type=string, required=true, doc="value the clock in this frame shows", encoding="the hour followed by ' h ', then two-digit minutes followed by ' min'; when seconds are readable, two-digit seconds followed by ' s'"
4 h 58 min 16 s
